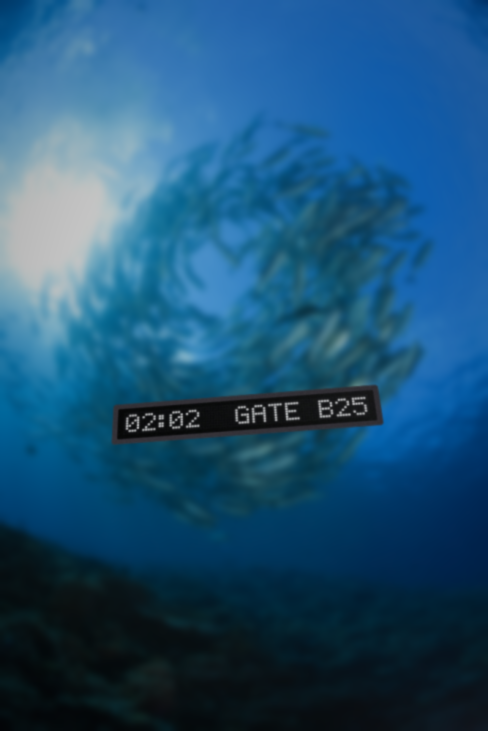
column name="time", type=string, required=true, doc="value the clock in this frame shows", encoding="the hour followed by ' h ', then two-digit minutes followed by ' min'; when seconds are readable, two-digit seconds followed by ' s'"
2 h 02 min
